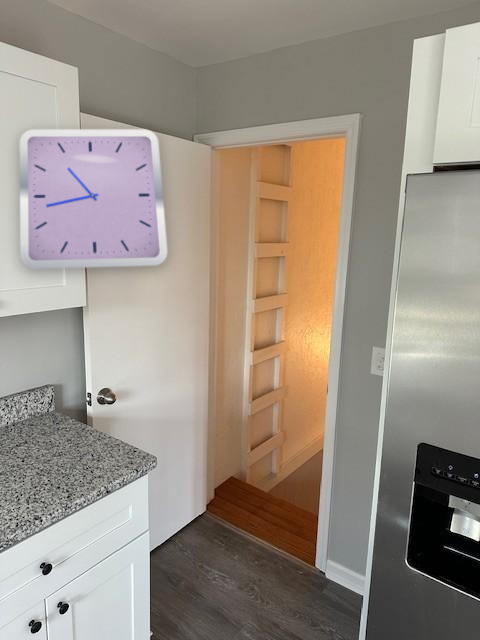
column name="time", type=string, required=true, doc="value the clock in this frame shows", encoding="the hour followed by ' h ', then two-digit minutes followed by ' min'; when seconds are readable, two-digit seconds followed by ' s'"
10 h 43 min
